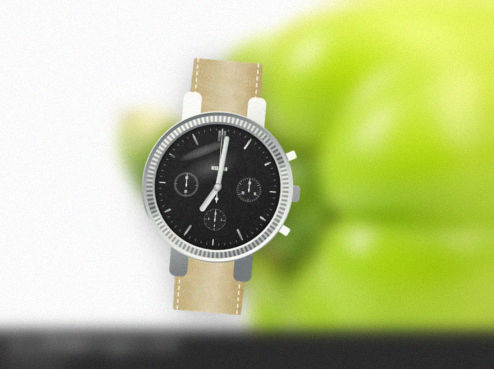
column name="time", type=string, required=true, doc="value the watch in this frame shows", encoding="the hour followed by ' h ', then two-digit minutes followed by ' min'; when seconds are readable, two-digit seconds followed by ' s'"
7 h 01 min
